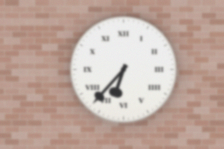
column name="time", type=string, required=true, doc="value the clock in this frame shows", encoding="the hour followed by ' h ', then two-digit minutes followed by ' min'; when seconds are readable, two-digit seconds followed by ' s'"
6 h 37 min
